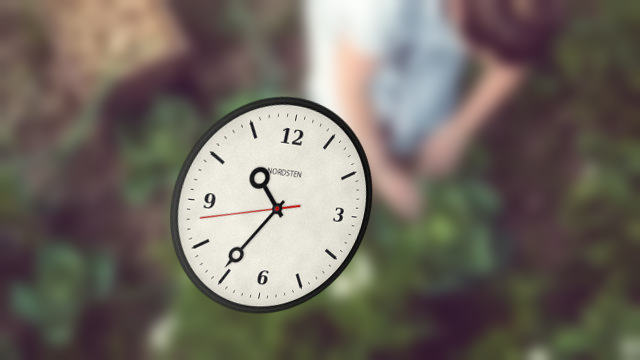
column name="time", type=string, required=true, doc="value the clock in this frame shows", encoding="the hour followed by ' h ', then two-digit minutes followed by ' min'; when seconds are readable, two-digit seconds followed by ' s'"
10 h 35 min 43 s
